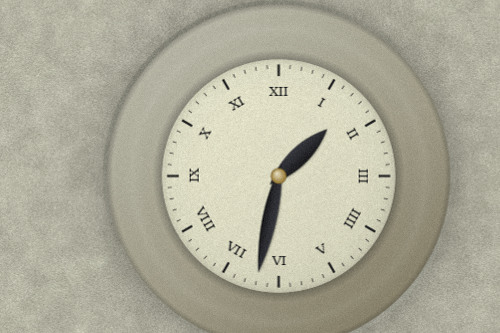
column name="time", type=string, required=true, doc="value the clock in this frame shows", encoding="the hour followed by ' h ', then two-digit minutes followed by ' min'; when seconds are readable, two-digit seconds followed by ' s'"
1 h 32 min
